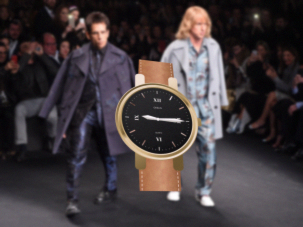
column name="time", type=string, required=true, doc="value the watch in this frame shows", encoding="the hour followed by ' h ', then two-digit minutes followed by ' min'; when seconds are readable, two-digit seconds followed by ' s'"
9 h 15 min
